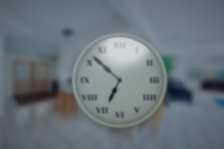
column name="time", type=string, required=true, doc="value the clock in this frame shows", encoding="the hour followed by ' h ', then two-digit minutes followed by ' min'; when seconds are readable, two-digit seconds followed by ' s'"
6 h 52 min
